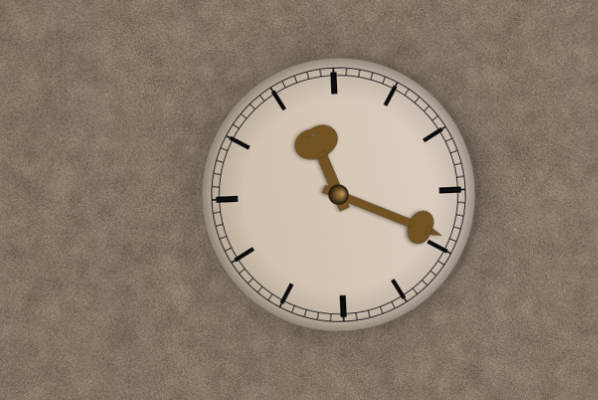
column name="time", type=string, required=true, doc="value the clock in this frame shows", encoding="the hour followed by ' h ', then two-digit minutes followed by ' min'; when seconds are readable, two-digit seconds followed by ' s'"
11 h 19 min
